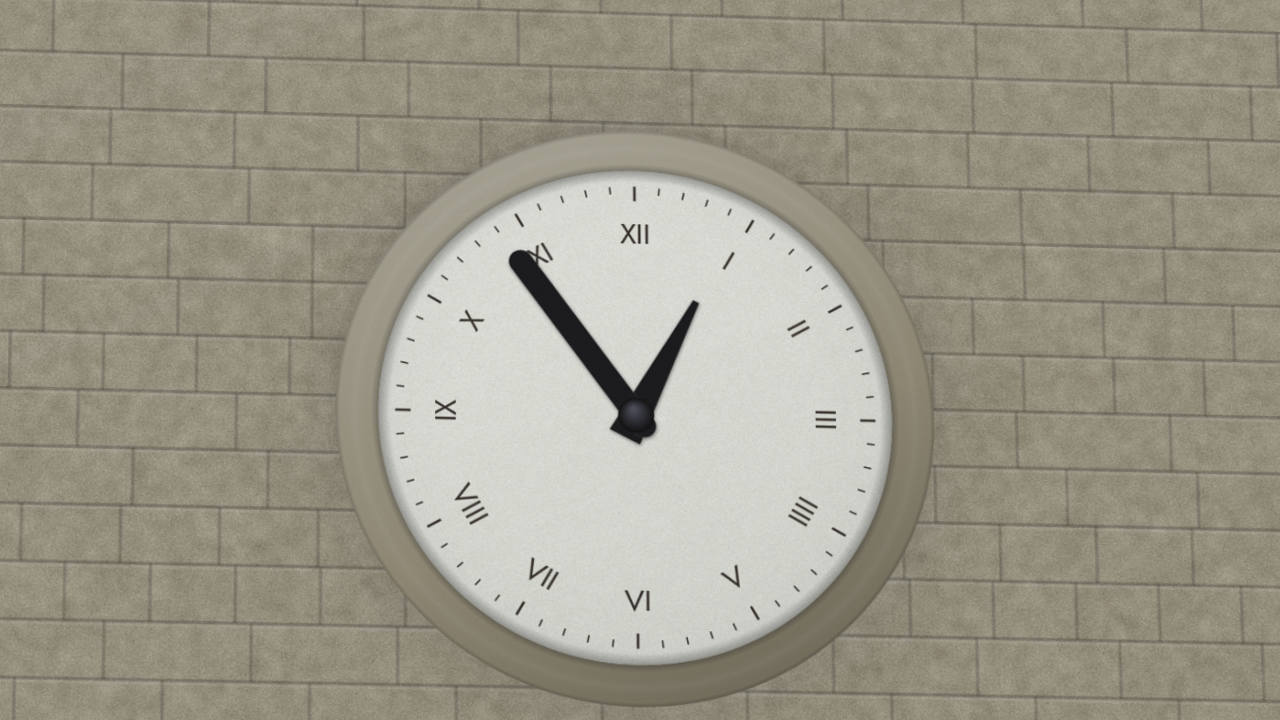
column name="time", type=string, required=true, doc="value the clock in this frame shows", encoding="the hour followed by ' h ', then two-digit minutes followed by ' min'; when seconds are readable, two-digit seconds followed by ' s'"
12 h 54 min
